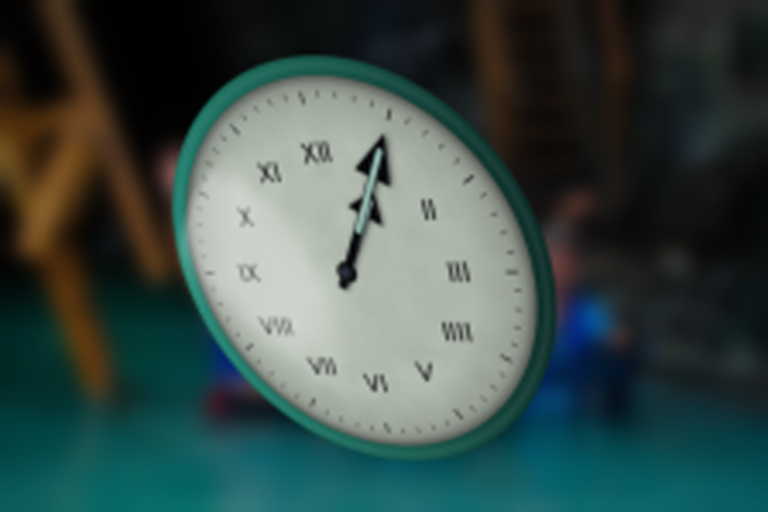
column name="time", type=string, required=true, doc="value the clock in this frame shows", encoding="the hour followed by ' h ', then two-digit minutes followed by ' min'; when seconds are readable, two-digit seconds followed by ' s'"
1 h 05 min
